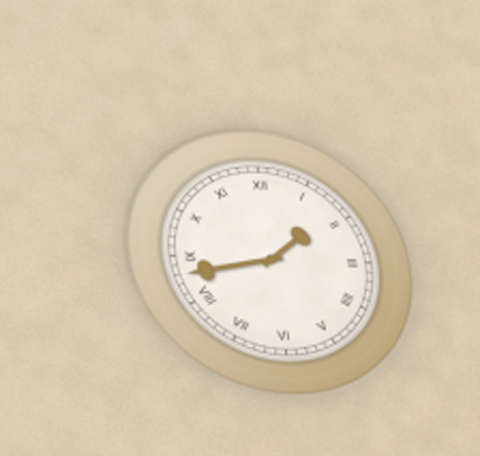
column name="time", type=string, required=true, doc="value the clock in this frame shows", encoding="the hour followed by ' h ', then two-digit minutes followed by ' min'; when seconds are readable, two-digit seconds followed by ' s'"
1 h 43 min
